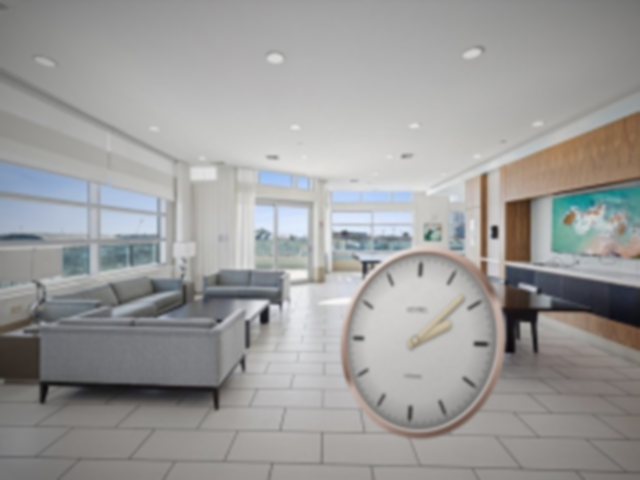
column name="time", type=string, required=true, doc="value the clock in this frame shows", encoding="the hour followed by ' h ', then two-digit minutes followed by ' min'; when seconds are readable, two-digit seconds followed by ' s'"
2 h 08 min
